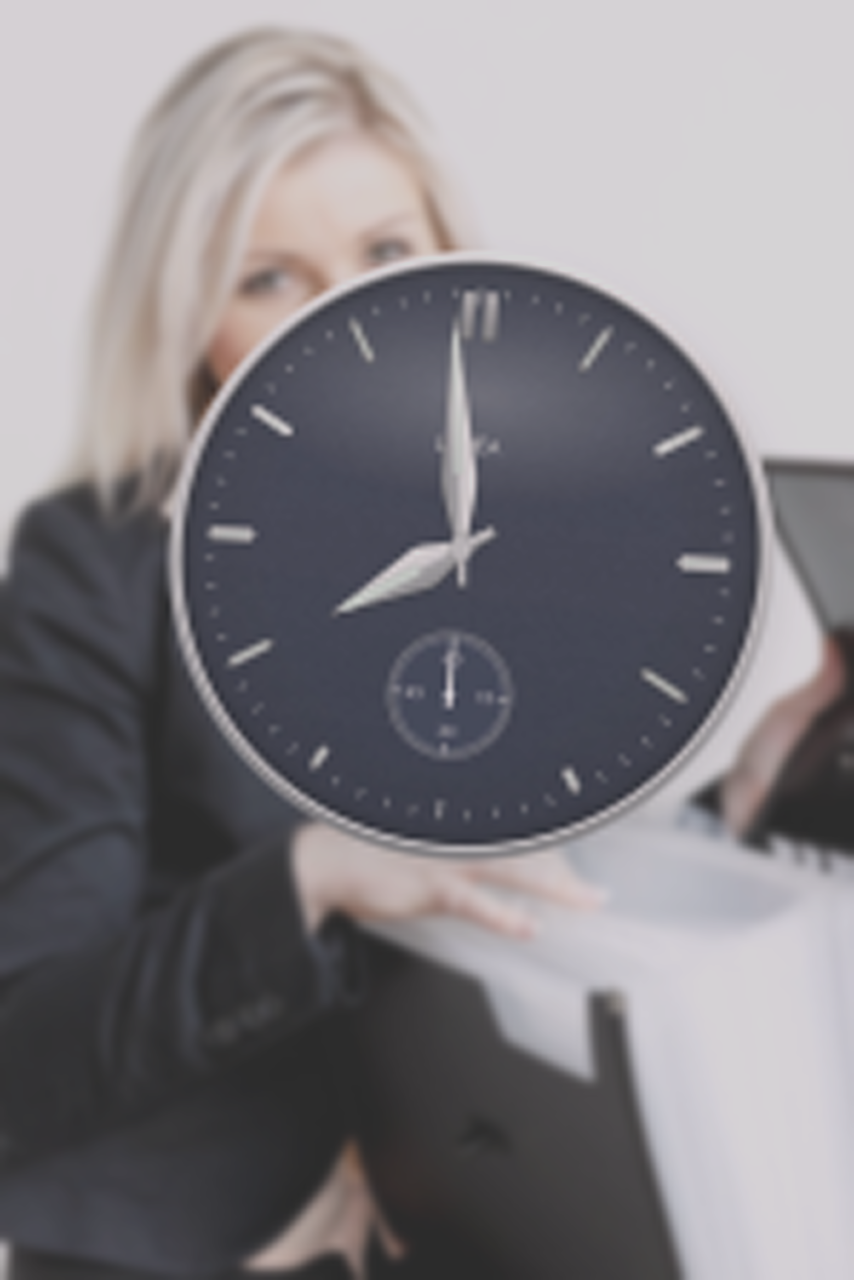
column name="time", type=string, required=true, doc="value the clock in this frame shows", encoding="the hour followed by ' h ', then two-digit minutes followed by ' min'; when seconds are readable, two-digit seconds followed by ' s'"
7 h 59 min
